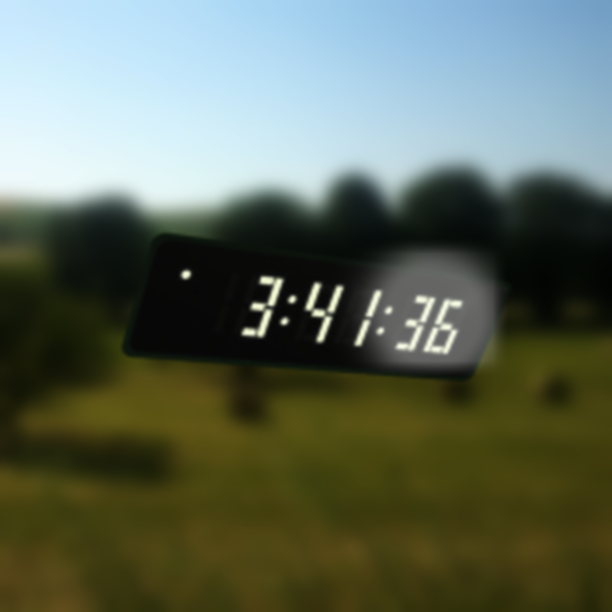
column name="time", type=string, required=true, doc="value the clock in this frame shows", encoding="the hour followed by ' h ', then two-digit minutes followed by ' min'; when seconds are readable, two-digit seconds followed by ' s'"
3 h 41 min 36 s
